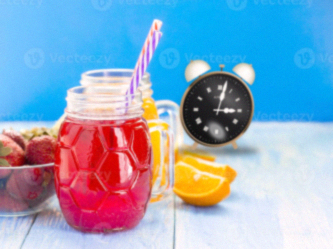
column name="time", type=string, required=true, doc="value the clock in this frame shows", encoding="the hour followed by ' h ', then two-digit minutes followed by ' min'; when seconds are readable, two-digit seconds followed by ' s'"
3 h 02 min
